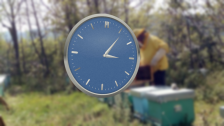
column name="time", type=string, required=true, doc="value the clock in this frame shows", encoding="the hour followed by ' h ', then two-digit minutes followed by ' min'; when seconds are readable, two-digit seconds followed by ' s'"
3 h 06 min
